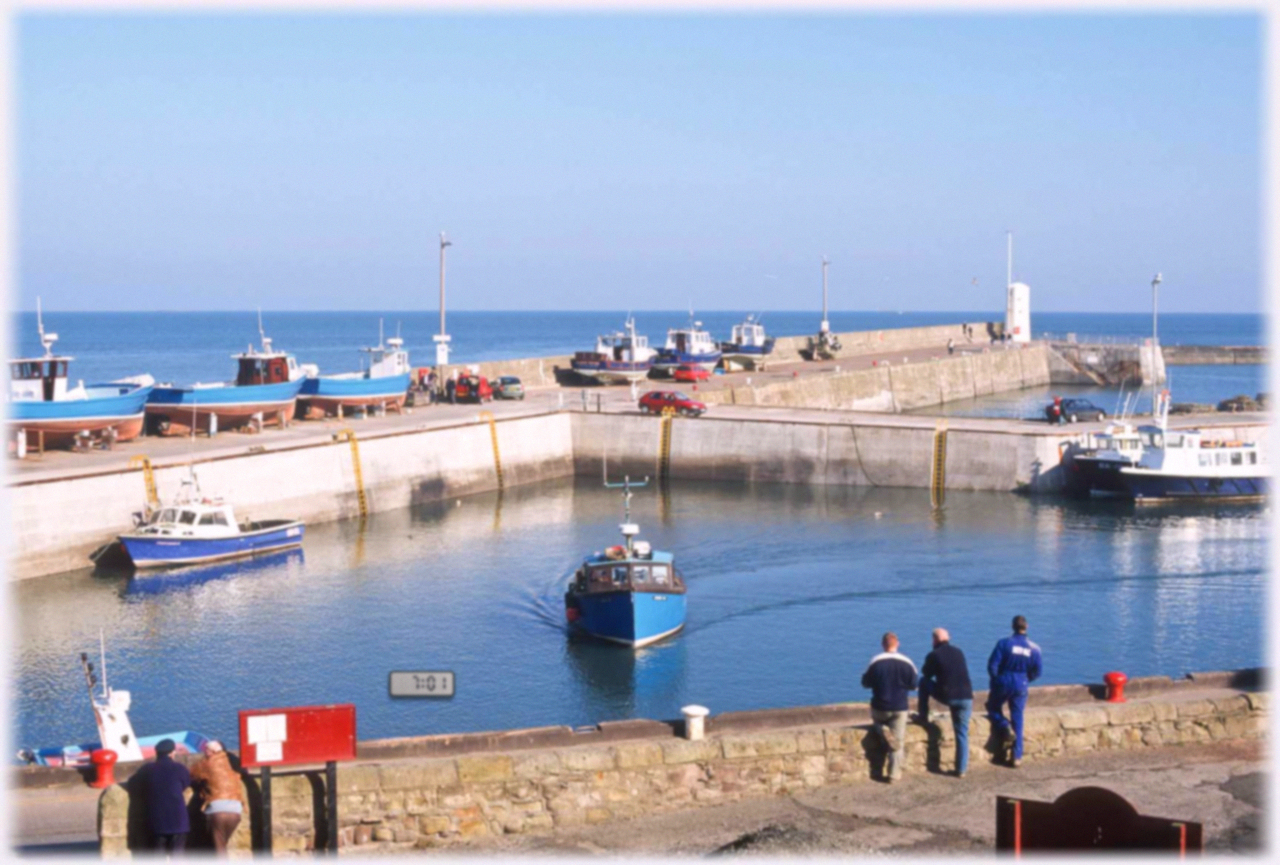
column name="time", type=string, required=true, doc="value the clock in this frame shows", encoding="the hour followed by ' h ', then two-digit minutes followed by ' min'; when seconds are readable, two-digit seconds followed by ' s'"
7 h 01 min
